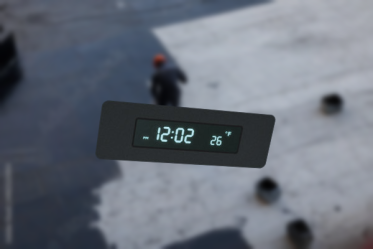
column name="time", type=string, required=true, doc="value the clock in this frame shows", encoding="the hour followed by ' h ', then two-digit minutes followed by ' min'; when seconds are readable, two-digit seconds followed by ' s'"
12 h 02 min
